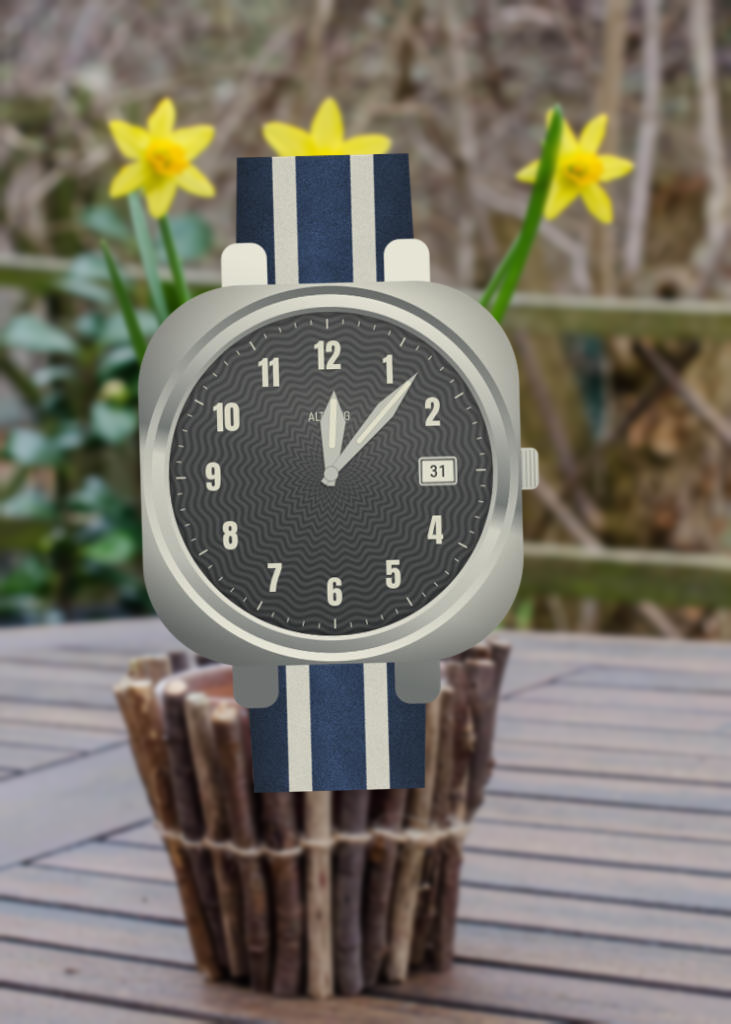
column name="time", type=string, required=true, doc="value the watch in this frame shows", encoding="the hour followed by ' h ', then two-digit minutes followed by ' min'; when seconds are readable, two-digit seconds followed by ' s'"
12 h 07 min
